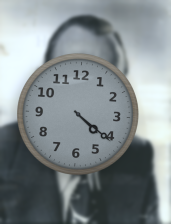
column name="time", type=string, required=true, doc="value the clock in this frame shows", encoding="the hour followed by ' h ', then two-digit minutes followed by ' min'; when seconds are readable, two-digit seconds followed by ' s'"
4 h 21 min
